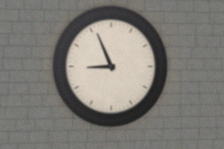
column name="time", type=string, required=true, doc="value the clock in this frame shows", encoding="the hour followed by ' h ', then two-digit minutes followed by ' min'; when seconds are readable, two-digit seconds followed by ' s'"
8 h 56 min
